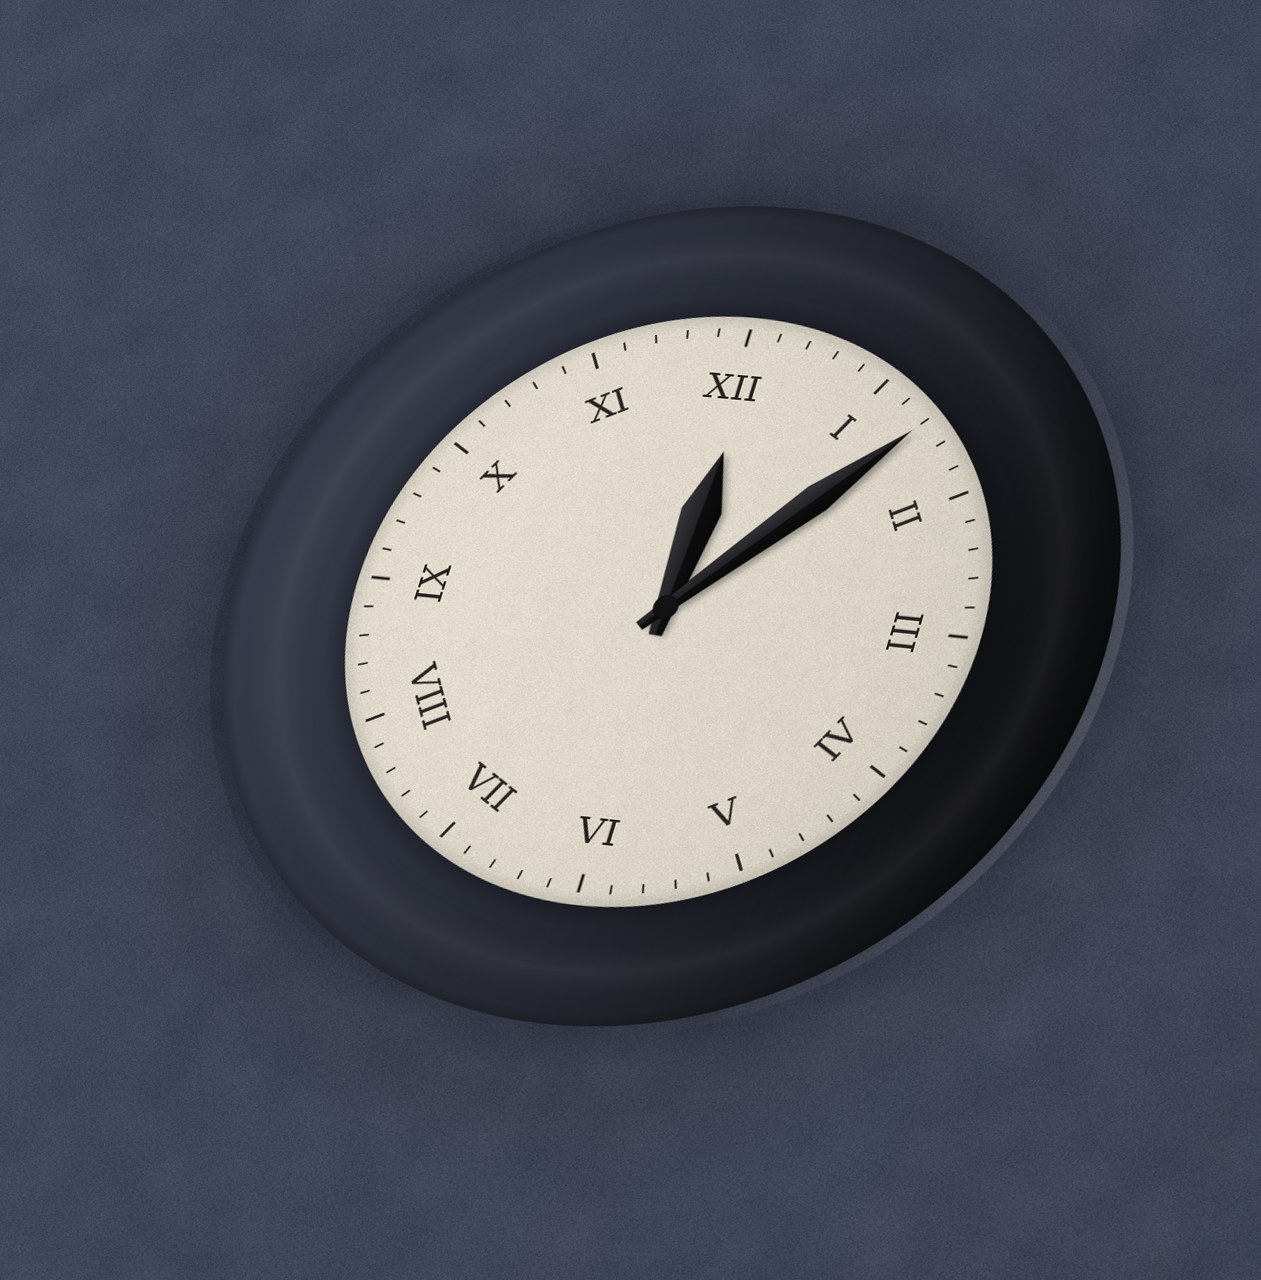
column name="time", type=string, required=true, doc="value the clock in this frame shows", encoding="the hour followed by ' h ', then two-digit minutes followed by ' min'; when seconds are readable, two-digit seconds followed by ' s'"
12 h 07 min
